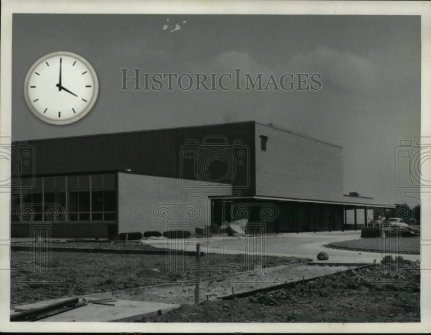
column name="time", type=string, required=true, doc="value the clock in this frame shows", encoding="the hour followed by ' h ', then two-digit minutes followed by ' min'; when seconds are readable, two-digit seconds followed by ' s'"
4 h 00 min
